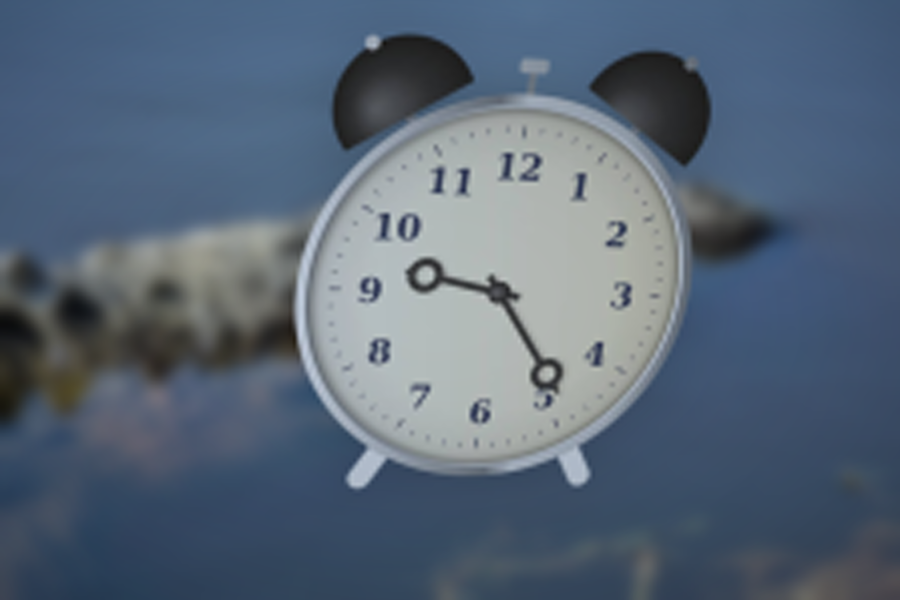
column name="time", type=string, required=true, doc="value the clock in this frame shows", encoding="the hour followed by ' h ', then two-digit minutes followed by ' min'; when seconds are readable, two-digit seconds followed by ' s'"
9 h 24 min
